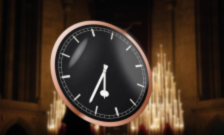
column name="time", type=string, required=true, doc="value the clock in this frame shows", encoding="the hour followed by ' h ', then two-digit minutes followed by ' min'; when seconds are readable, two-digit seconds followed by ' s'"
6 h 37 min
